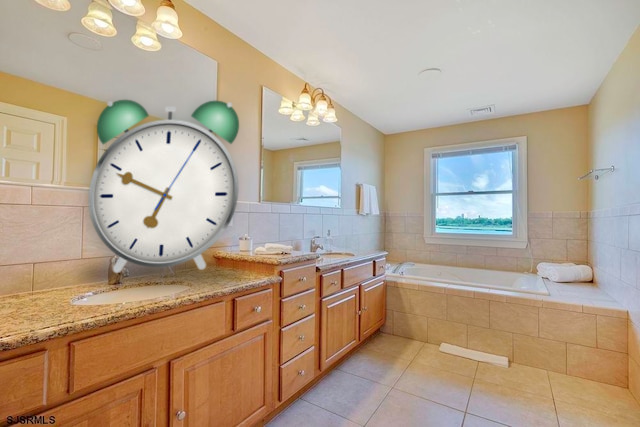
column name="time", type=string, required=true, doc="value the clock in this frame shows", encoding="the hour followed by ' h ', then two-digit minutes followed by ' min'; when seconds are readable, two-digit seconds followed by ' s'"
6 h 49 min 05 s
